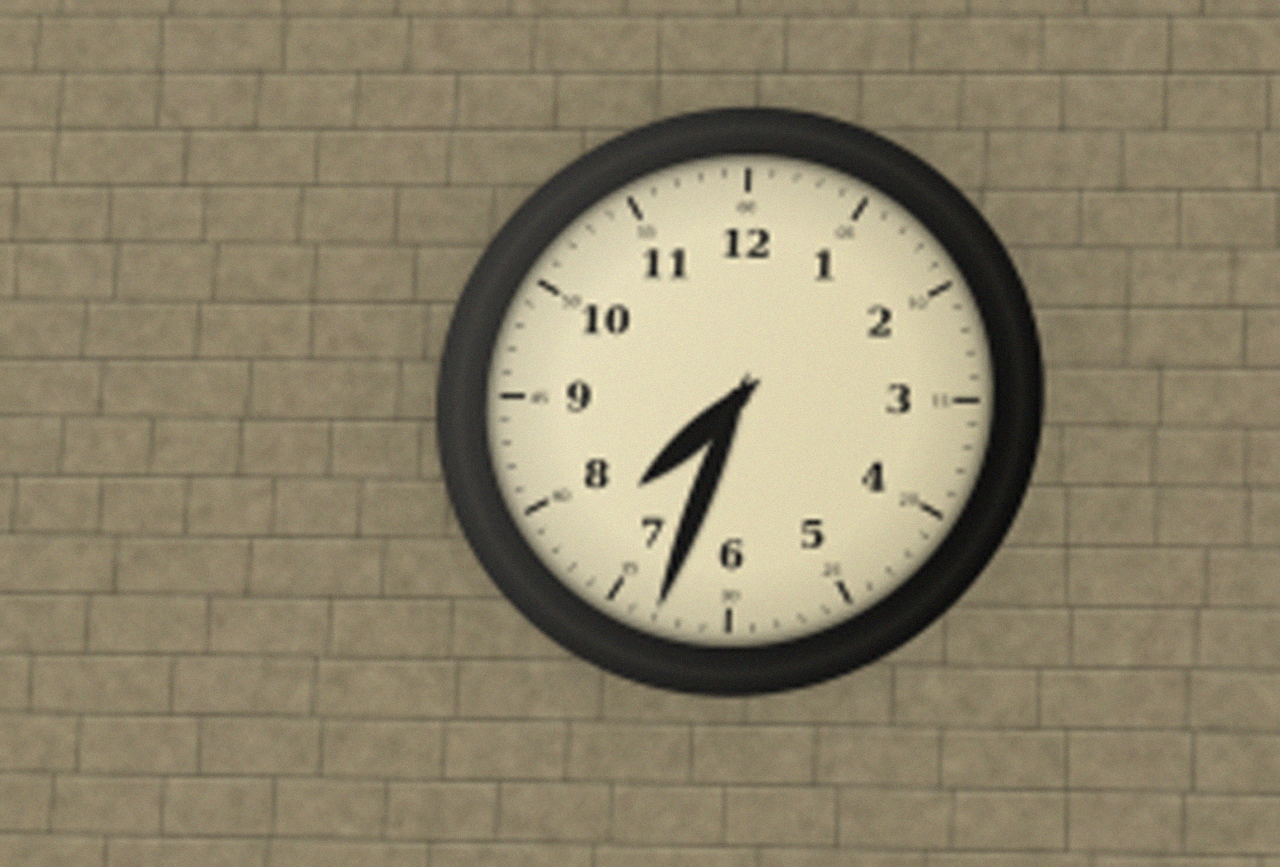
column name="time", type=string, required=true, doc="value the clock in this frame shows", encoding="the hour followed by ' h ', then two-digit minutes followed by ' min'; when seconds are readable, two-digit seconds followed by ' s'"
7 h 33 min
